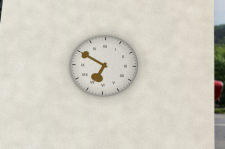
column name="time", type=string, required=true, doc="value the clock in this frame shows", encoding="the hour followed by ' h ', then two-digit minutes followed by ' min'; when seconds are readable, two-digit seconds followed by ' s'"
6 h 50 min
